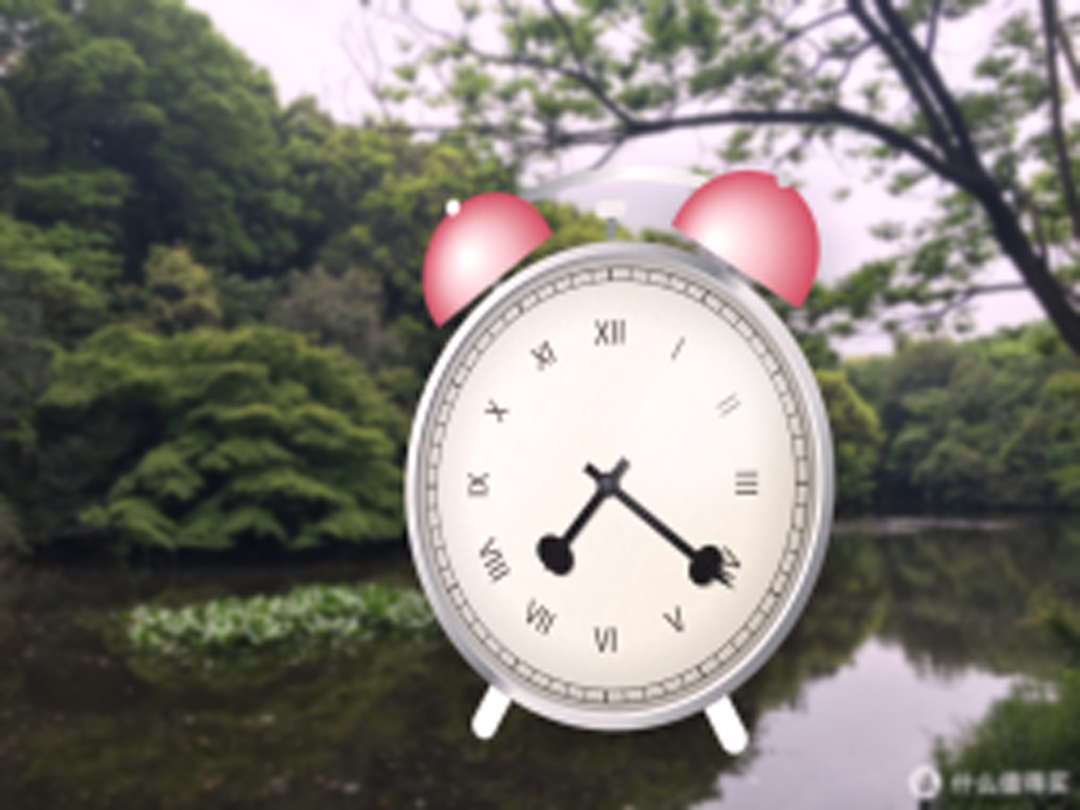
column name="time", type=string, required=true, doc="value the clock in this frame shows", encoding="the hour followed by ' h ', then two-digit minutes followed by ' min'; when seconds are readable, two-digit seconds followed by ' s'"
7 h 21 min
